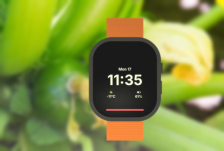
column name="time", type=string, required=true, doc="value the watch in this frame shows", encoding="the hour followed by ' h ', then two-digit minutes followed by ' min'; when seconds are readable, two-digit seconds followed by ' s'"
11 h 35 min
